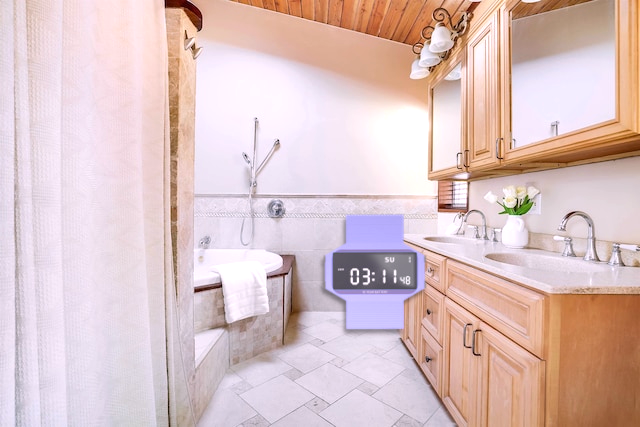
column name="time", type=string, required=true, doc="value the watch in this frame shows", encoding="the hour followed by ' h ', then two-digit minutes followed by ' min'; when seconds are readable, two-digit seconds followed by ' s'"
3 h 11 min
